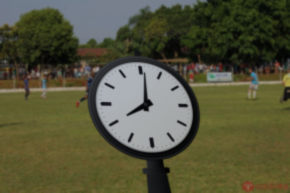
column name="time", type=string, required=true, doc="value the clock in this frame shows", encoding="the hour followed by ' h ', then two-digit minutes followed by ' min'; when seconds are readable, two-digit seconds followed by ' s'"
8 h 01 min
